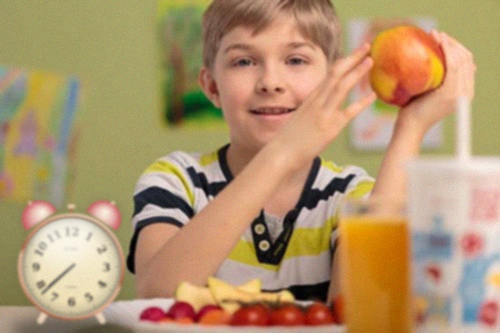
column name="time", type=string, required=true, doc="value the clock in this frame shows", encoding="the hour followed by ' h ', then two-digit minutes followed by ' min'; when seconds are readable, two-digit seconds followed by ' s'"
7 h 38 min
